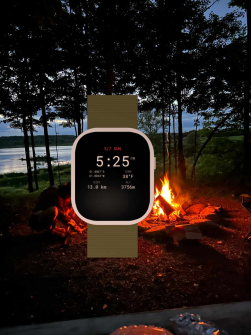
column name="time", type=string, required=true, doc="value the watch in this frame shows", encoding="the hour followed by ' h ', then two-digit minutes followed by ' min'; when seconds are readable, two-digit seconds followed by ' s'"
5 h 25 min
